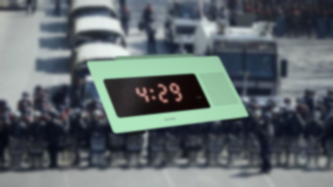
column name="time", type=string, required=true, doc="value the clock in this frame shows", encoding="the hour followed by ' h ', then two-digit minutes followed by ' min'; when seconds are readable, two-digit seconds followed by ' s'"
4 h 29 min
